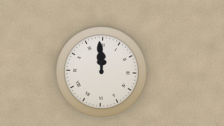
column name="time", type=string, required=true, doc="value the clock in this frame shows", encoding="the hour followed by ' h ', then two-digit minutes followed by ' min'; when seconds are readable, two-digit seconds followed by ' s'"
11 h 59 min
